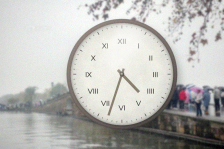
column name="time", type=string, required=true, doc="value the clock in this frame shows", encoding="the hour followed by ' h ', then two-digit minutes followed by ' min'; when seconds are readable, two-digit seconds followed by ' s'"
4 h 33 min
